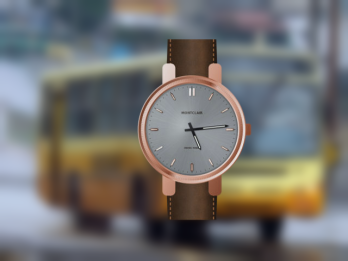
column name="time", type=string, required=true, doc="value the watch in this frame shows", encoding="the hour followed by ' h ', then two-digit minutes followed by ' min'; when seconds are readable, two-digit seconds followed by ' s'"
5 h 14 min
